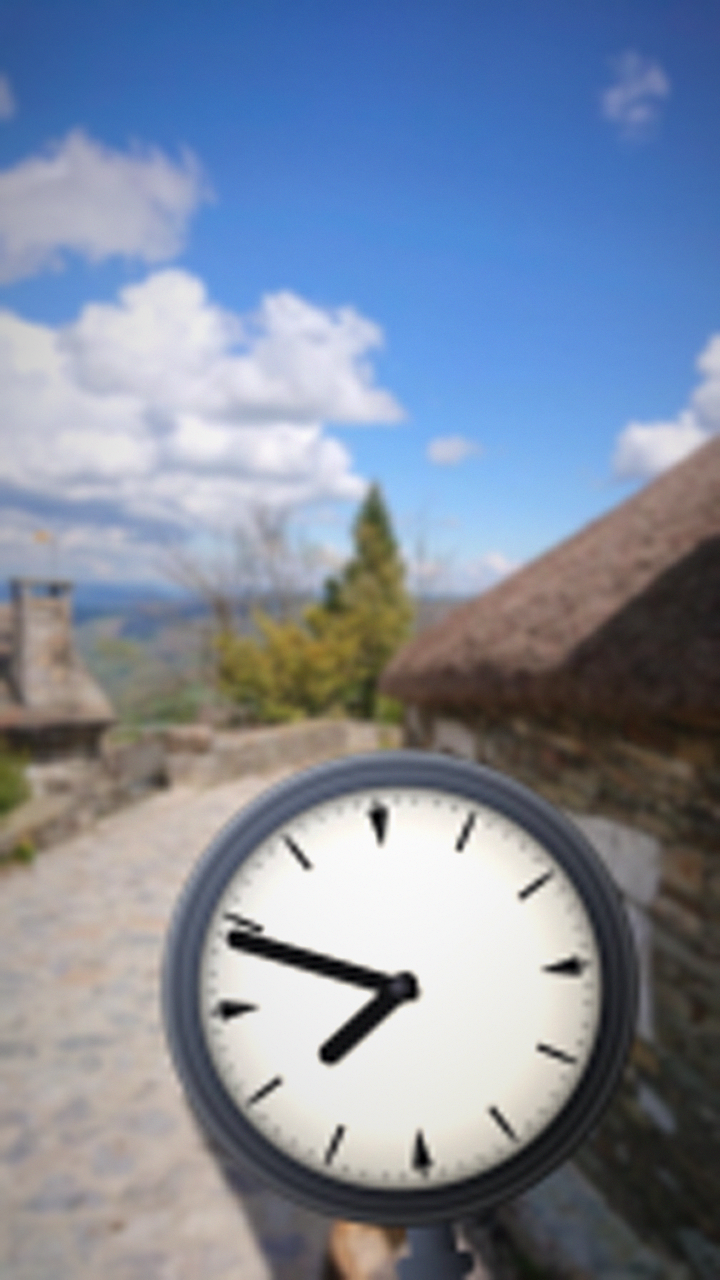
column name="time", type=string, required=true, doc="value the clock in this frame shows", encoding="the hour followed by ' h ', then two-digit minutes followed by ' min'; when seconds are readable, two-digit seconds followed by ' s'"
7 h 49 min
